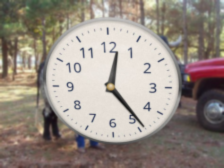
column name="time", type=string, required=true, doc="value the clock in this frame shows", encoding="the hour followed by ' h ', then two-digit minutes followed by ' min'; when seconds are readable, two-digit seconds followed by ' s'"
12 h 24 min
